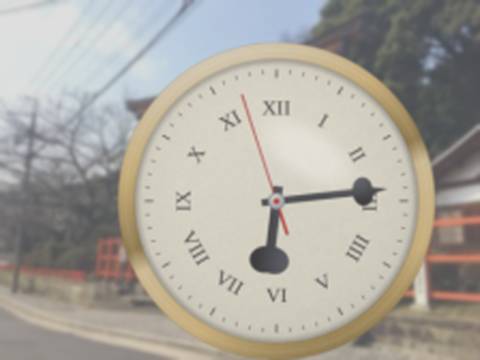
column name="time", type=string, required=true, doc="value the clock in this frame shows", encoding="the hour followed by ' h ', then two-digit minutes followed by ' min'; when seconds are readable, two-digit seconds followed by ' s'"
6 h 13 min 57 s
